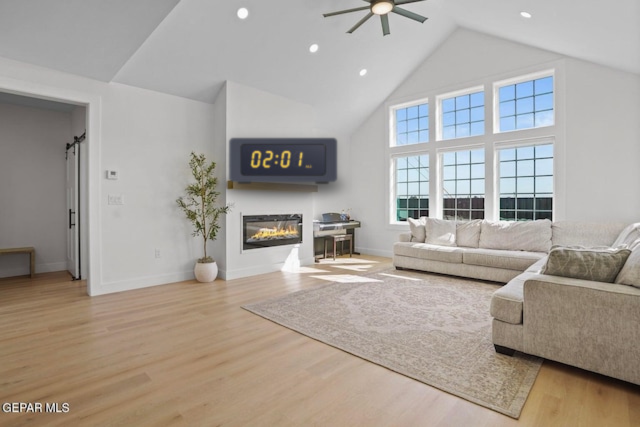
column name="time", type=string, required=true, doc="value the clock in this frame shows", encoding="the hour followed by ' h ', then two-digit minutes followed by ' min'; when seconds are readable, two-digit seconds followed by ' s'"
2 h 01 min
